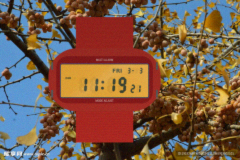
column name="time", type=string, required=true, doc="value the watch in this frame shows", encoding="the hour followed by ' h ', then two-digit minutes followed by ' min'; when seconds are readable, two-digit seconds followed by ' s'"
11 h 19 min
